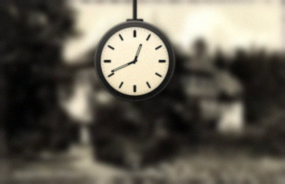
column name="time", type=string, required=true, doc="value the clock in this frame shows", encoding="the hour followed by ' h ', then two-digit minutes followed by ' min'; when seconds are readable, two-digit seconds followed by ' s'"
12 h 41 min
